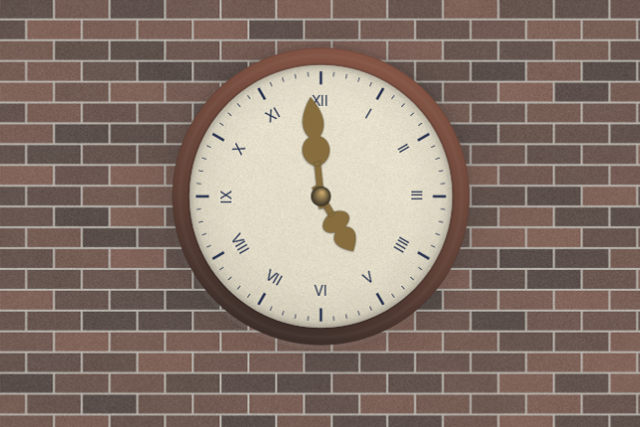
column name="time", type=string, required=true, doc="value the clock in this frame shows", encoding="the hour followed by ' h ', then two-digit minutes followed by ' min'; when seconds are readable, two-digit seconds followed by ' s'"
4 h 59 min
